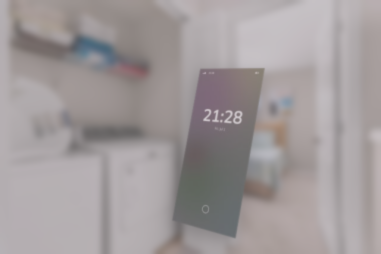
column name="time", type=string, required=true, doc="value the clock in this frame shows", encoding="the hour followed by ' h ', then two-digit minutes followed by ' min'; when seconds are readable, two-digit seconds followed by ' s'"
21 h 28 min
